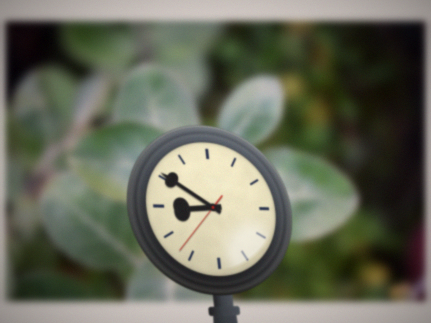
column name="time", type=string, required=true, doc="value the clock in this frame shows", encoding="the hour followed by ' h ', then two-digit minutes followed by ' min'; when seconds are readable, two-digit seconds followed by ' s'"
8 h 50 min 37 s
